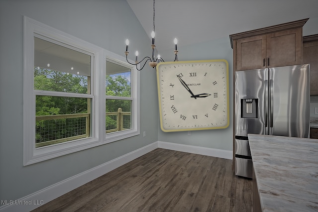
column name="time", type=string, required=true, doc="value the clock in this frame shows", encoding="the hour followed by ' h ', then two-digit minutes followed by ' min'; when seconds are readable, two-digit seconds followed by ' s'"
2 h 54 min
